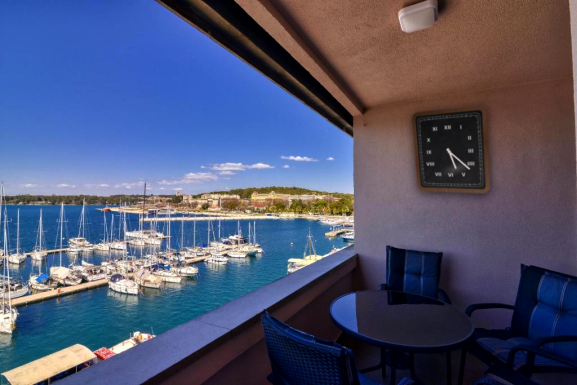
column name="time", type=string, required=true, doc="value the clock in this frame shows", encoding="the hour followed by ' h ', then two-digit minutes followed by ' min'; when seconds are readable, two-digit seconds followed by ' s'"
5 h 22 min
